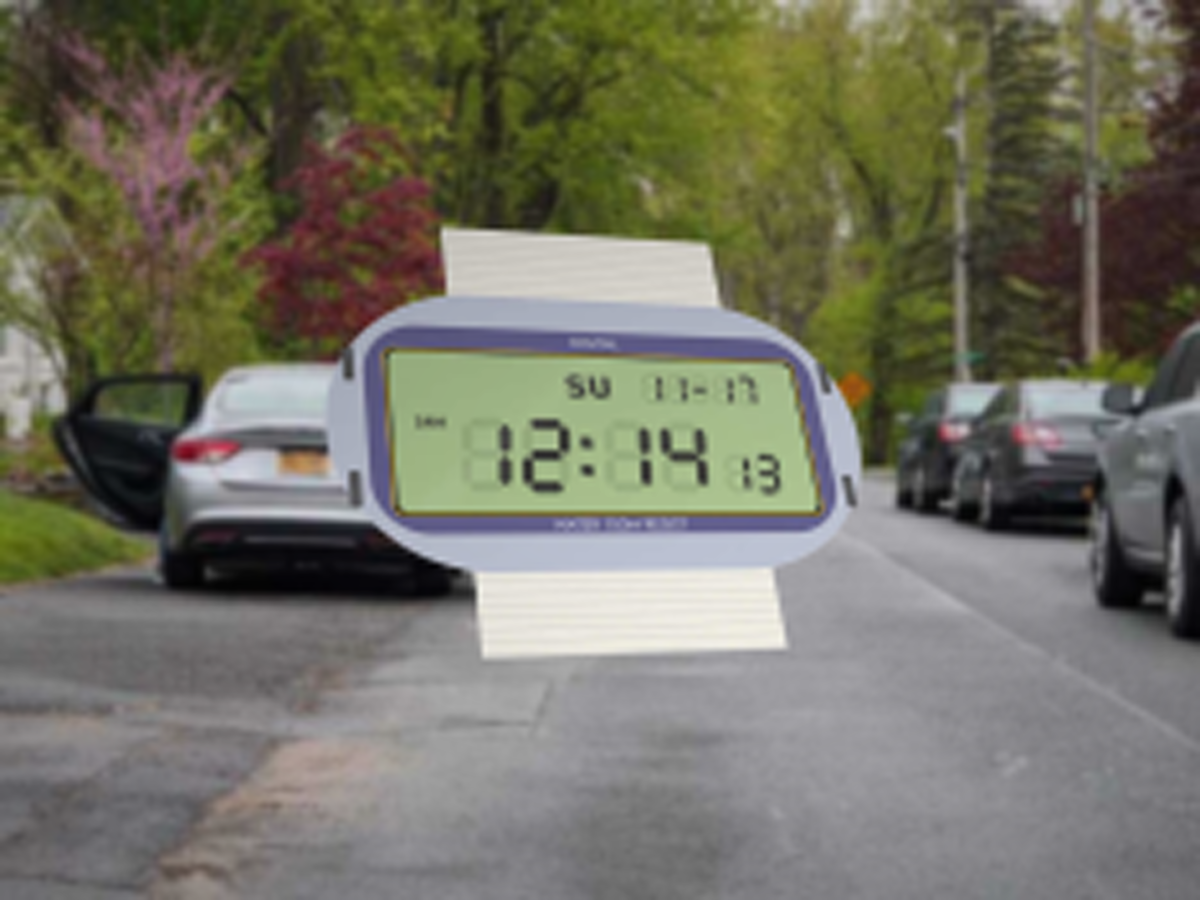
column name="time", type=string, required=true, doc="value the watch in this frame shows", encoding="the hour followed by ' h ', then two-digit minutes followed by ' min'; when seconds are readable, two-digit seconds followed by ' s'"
12 h 14 min 13 s
